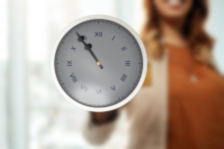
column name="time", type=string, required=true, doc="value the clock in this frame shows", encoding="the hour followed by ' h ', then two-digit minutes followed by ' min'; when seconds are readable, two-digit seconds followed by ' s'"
10 h 54 min
